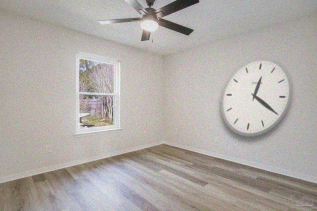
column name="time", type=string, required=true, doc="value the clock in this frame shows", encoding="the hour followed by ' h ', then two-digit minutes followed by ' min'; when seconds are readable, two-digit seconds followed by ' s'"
12 h 20 min
